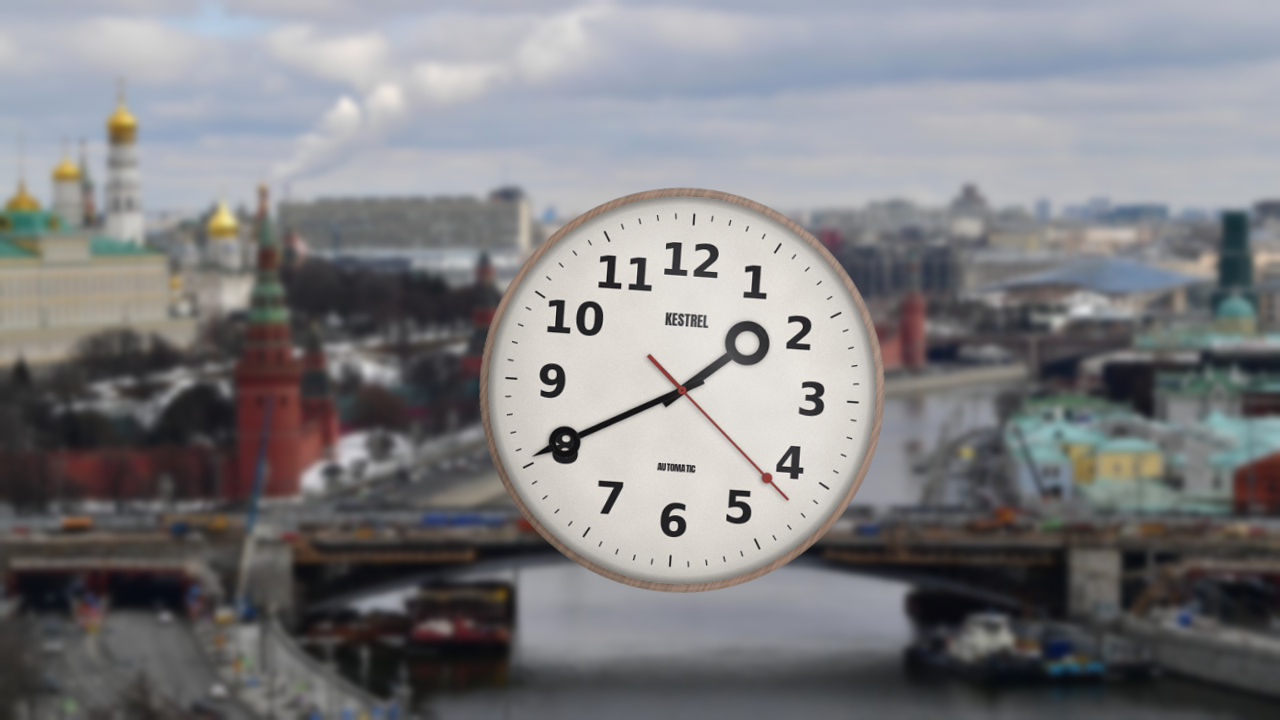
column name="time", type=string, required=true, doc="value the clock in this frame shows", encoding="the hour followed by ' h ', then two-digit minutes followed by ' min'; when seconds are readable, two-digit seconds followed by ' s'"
1 h 40 min 22 s
